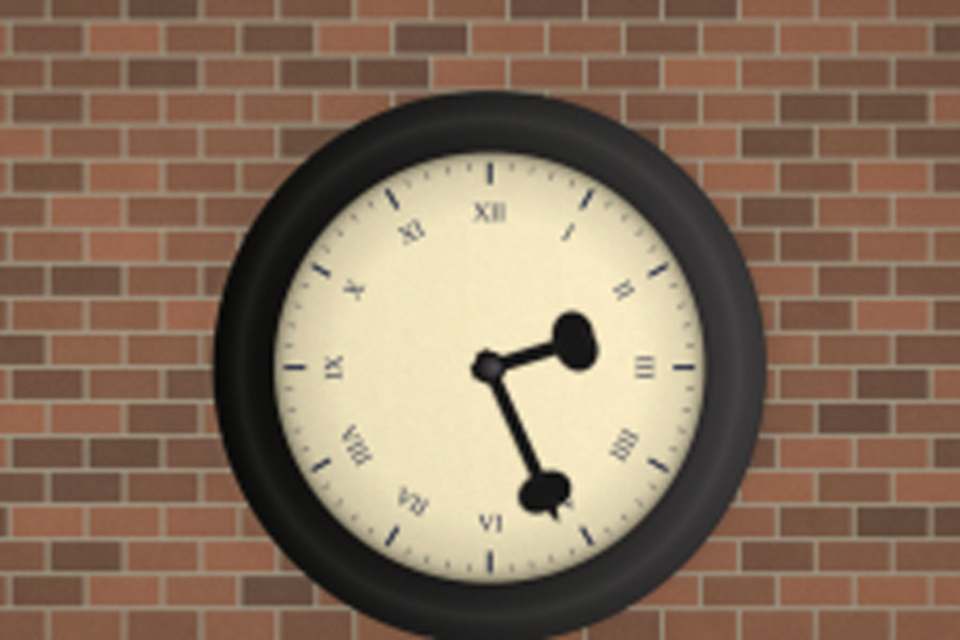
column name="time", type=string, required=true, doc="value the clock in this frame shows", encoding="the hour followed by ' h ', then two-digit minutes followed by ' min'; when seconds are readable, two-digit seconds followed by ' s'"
2 h 26 min
